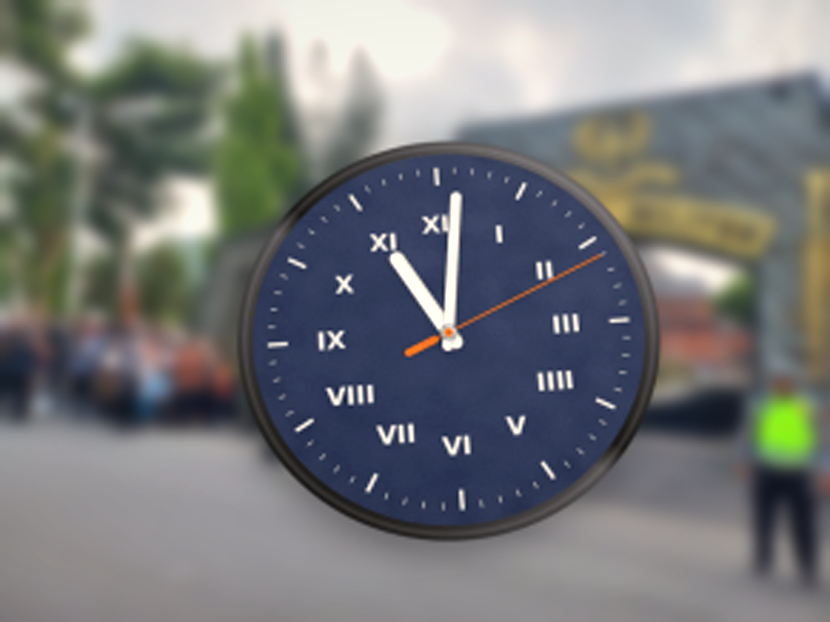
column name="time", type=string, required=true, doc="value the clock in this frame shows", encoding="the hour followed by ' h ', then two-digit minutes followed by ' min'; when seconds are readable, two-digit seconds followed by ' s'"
11 h 01 min 11 s
